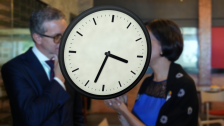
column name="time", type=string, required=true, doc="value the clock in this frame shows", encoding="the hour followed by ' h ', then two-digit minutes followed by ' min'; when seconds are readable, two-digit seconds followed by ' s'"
3 h 33 min
